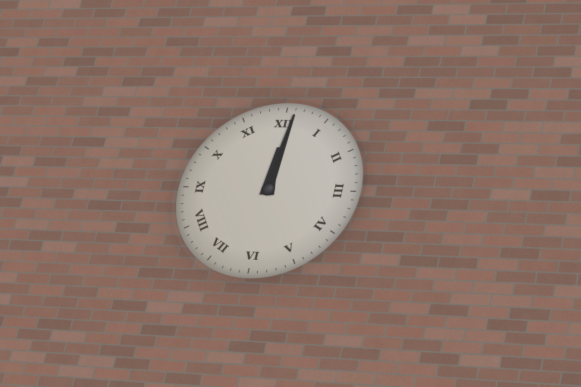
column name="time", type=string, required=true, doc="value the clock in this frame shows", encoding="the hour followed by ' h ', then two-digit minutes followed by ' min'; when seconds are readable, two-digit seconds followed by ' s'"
12 h 01 min
